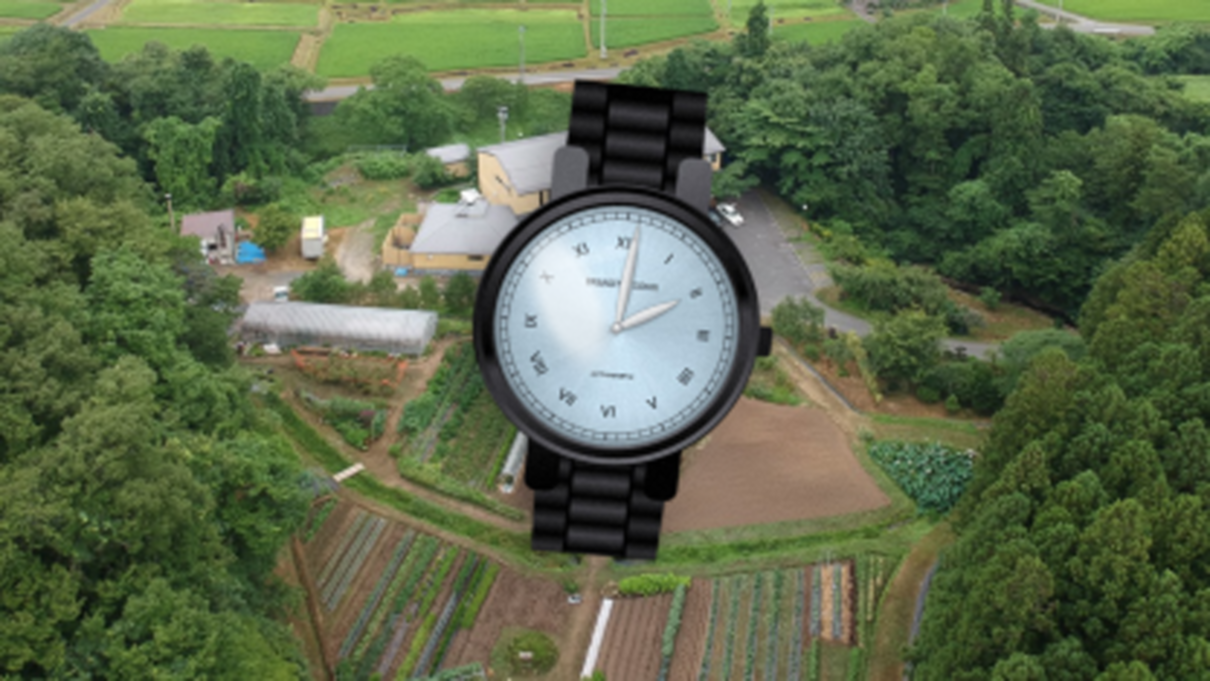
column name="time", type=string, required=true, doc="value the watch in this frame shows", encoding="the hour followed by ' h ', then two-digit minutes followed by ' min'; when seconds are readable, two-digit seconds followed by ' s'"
2 h 01 min
